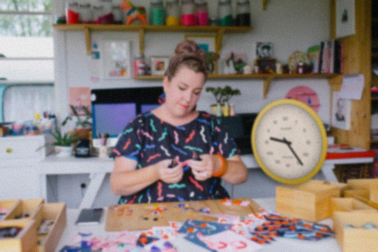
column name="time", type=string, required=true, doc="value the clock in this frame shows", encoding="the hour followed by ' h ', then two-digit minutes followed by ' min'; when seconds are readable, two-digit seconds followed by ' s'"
9 h 24 min
